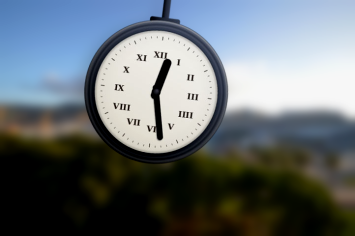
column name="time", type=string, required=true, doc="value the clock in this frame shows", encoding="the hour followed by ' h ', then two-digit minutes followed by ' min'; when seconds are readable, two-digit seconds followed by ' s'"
12 h 28 min
